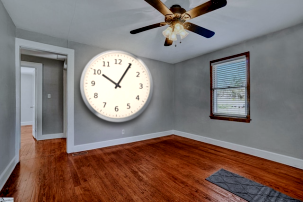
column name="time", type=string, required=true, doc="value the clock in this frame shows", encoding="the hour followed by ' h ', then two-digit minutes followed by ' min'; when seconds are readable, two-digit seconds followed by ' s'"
10 h 05 min
